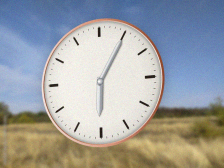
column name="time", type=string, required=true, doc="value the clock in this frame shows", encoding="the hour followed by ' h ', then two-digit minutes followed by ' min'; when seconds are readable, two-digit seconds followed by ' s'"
6 h 05 min
